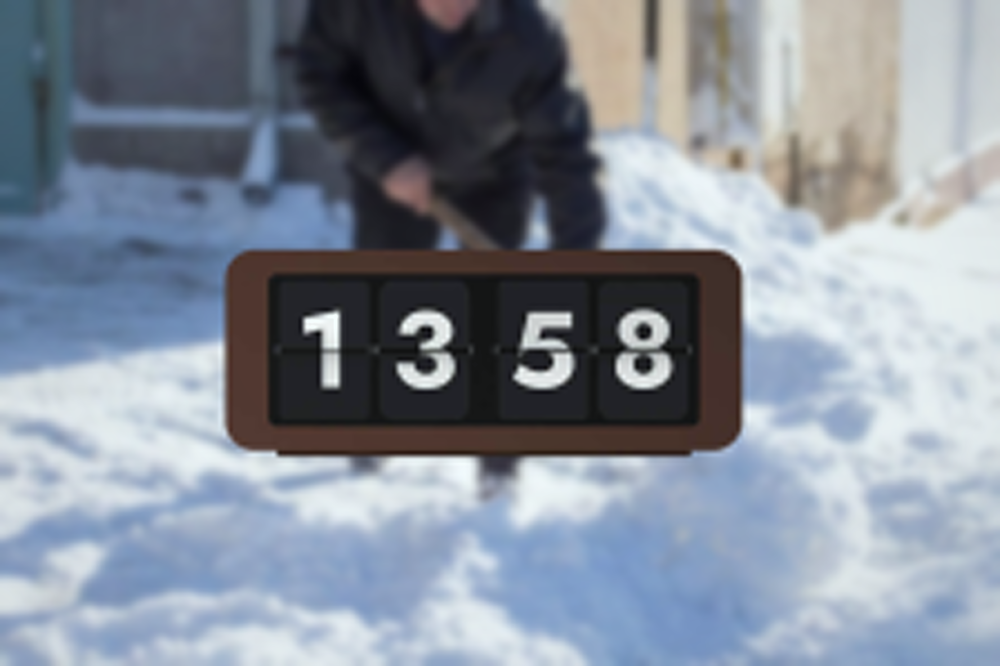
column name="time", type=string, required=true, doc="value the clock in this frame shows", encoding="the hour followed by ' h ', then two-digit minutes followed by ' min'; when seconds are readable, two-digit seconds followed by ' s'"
13 h 58 min
